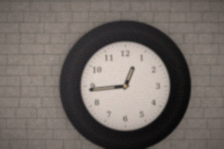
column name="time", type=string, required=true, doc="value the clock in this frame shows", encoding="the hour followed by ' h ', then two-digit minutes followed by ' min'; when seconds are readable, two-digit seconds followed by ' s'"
12 h 44 min
